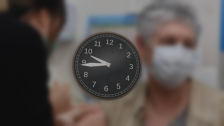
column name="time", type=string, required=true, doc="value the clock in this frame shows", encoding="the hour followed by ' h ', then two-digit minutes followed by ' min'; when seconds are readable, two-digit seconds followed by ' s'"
9 h 44 min
